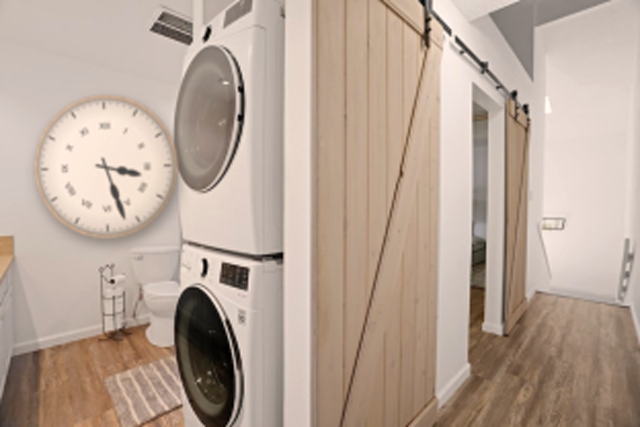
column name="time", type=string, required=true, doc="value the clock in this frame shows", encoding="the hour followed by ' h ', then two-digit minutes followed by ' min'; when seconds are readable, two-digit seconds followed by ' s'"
3 h 27 min
